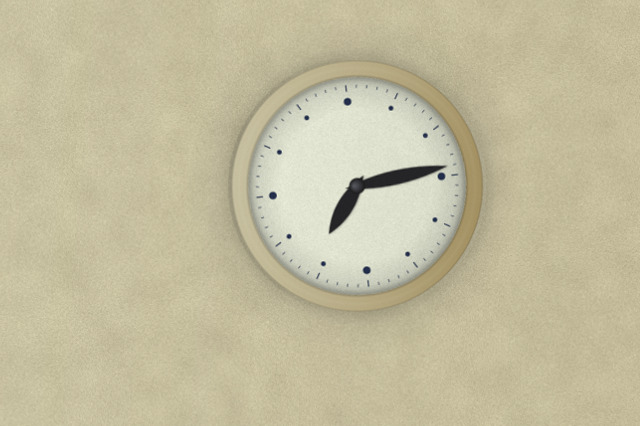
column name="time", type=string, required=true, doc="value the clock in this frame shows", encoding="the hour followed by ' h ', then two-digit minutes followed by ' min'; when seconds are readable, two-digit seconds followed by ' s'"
7 h 14 min
